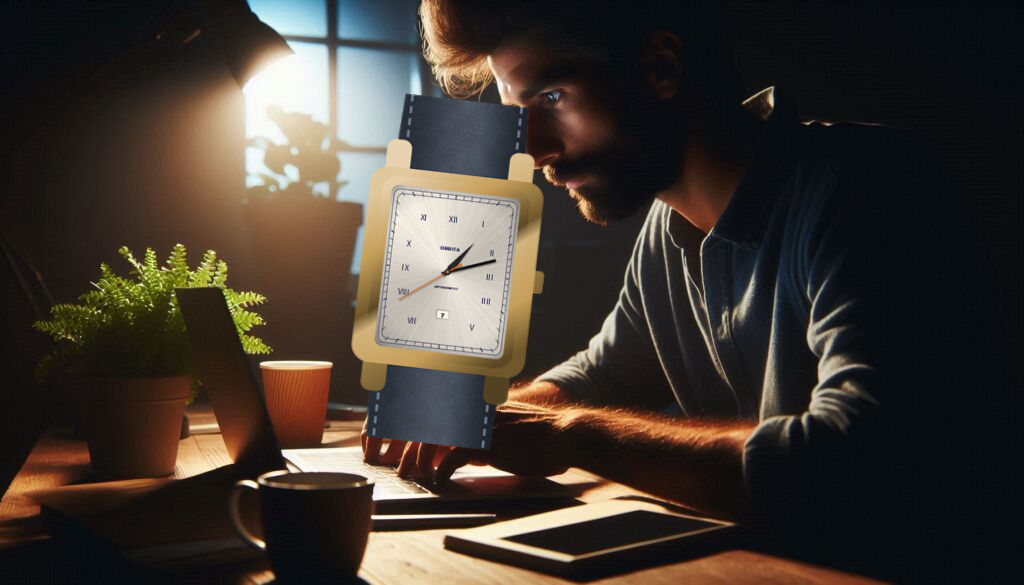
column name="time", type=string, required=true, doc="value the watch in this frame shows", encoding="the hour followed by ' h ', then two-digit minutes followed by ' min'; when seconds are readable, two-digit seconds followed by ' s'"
1 h 11 min 39 s
